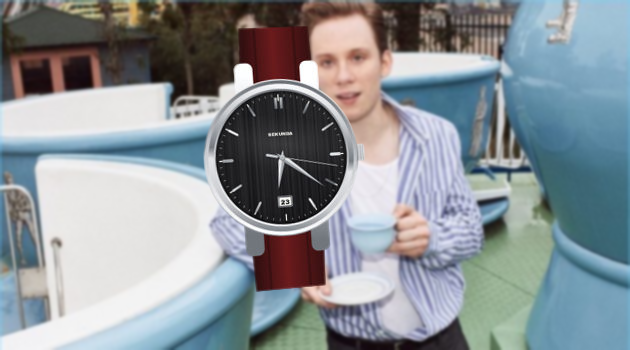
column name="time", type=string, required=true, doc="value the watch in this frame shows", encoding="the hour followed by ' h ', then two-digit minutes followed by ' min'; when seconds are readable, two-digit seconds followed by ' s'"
6 h 21 min 17 s
